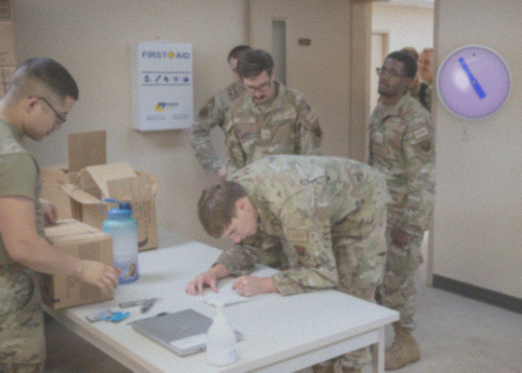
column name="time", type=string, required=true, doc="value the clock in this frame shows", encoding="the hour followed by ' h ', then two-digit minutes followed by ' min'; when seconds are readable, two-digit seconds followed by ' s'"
4 h 55 min
